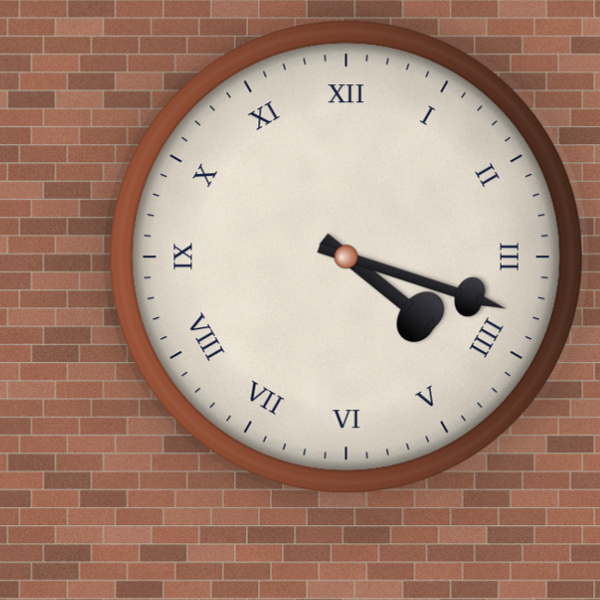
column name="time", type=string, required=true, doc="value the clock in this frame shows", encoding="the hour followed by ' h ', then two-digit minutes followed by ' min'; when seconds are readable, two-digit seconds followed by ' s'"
4 h 18 min
